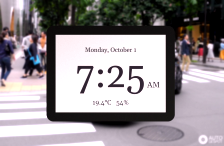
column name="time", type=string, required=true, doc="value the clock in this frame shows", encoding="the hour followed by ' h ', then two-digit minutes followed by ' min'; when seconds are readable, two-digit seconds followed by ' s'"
7 h 25 min
